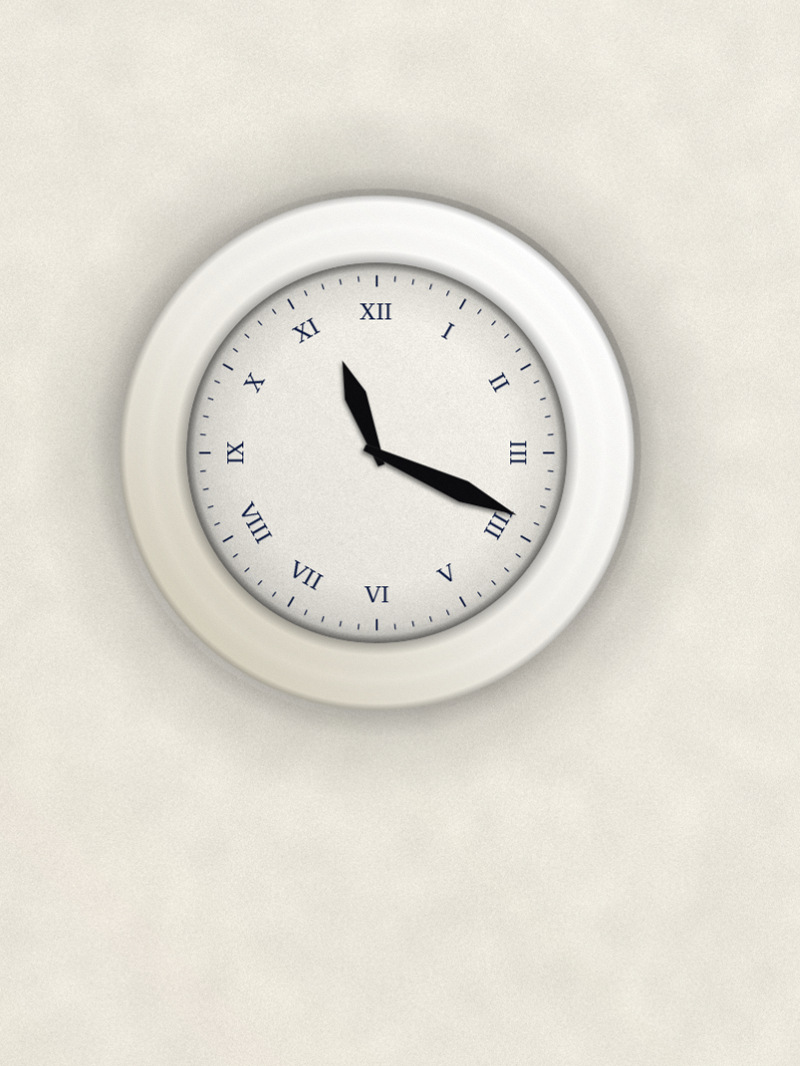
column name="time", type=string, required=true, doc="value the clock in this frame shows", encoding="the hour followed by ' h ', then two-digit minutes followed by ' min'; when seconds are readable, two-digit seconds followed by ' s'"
11 h 19 min
